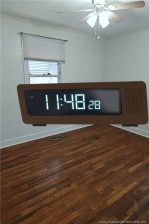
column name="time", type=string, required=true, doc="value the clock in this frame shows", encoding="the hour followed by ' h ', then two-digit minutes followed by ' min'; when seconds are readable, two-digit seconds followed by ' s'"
11 h 48 min 28 s
